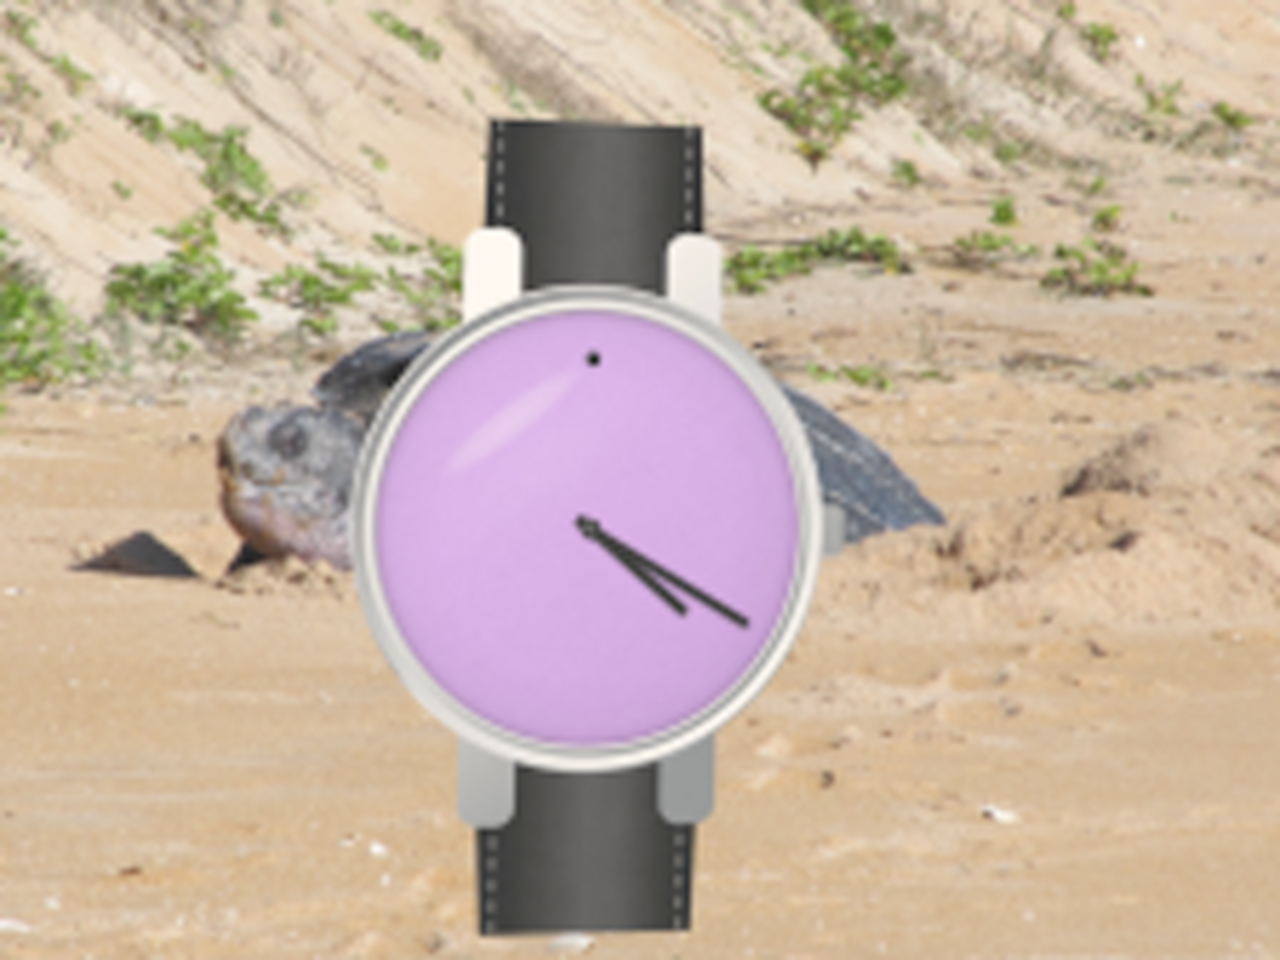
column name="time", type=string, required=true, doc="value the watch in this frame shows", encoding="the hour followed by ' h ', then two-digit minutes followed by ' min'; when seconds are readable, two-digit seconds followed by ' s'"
4 h 20 min
